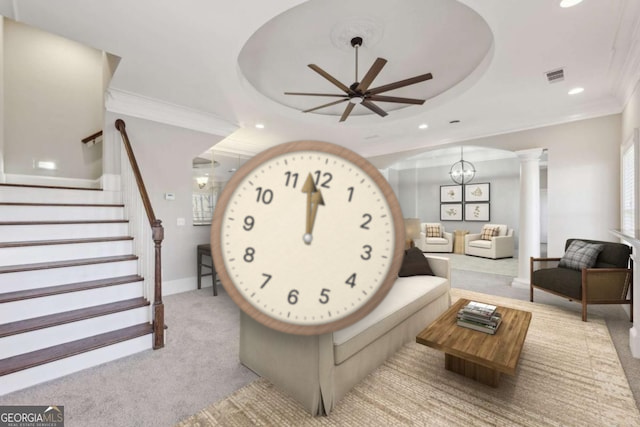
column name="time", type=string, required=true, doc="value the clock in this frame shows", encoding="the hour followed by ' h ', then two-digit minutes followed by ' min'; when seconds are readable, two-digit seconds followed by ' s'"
11 h 58 min
